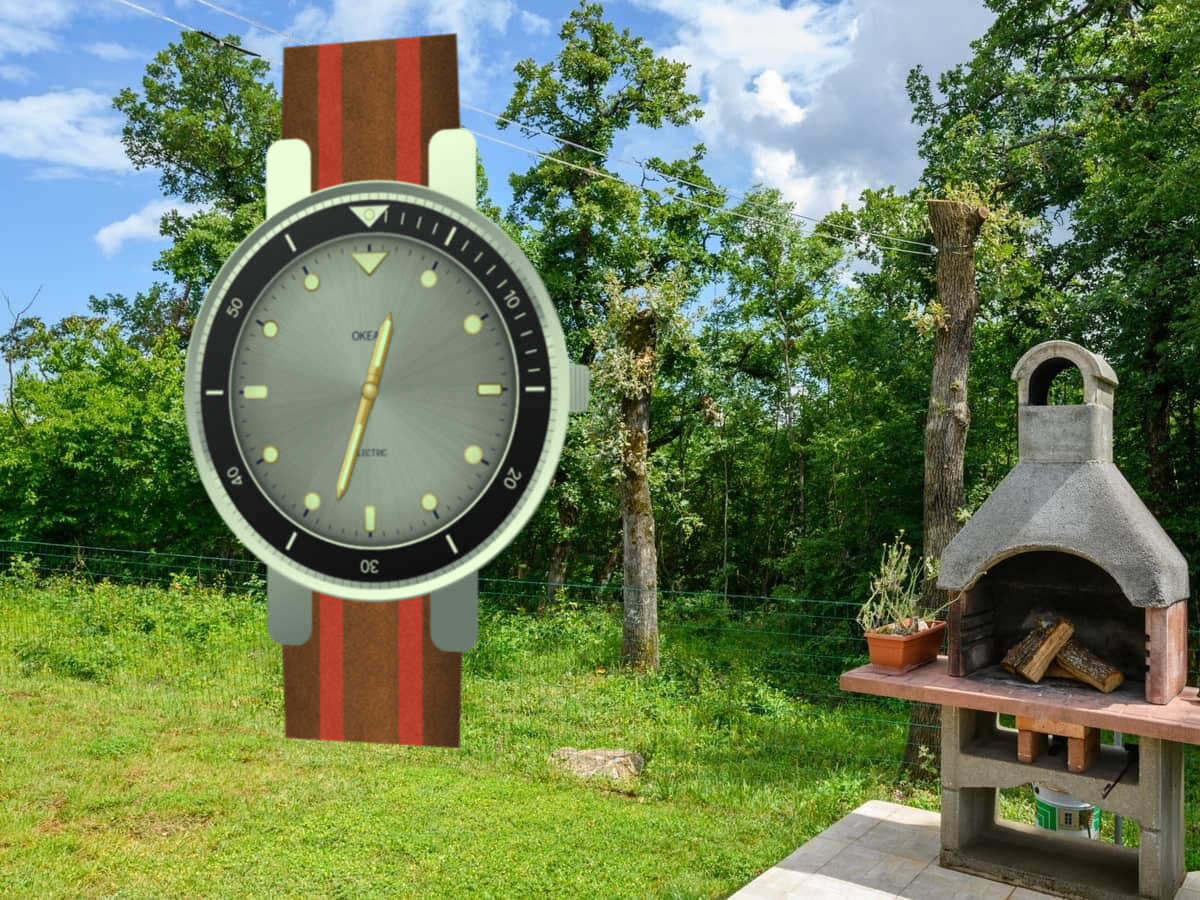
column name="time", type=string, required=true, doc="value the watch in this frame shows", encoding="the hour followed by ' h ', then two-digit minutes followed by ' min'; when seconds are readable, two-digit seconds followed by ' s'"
12 h 33 min
